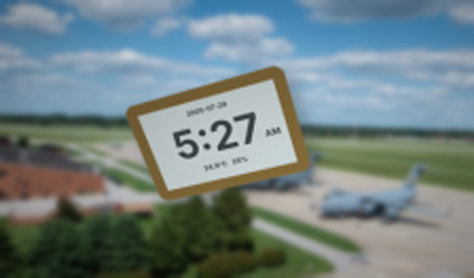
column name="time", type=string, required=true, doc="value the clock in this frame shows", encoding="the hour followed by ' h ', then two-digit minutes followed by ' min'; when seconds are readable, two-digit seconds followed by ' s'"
5 h 27 min
